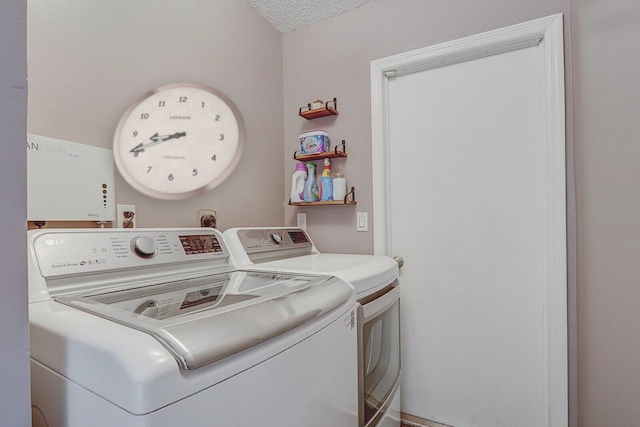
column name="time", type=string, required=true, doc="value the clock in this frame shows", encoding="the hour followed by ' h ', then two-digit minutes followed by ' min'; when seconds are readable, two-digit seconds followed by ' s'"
8 h 41 min
